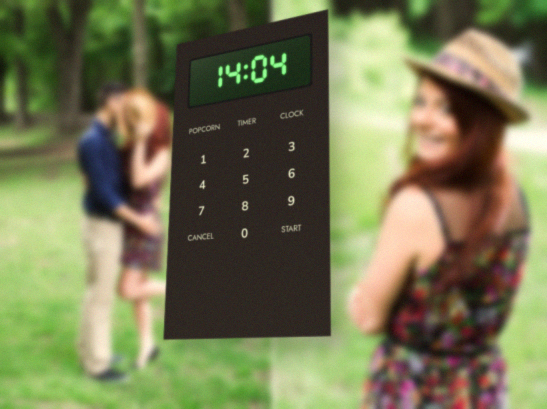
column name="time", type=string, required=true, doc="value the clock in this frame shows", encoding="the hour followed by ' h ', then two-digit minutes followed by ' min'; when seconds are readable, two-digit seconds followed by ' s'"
14 h 04 min
